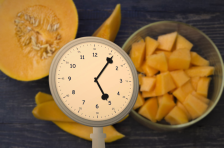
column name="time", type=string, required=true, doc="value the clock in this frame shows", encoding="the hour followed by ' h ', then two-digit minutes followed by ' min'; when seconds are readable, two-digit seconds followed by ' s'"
5 h 06 min
